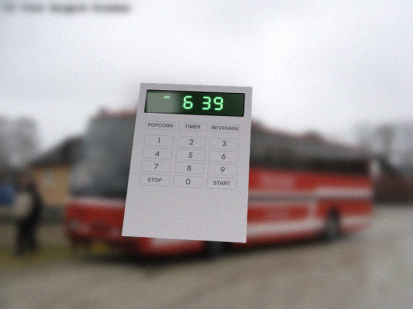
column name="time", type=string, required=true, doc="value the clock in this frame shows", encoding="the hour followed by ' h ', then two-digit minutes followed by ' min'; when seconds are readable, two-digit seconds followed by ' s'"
6 h 39 min
